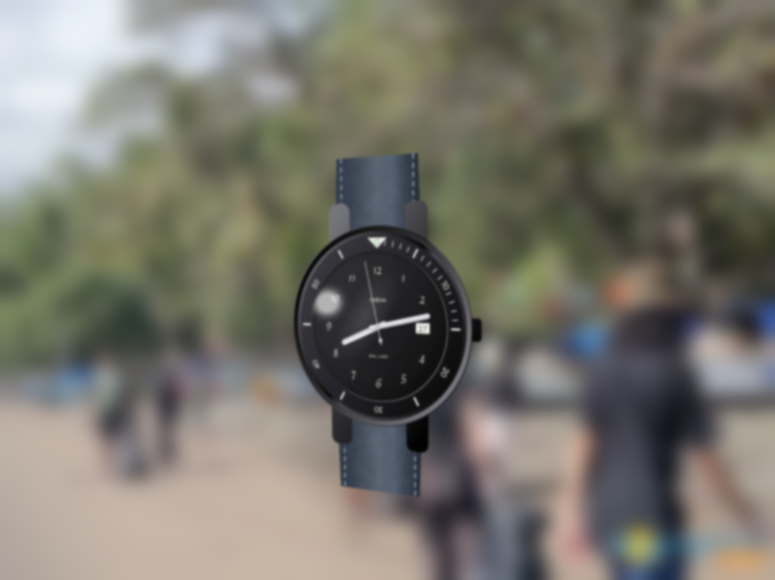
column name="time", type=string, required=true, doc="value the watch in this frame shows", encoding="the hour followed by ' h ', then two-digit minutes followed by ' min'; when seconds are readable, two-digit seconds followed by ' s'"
8 h 12 min 58 s
